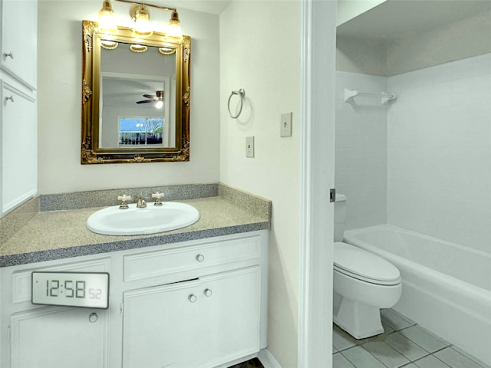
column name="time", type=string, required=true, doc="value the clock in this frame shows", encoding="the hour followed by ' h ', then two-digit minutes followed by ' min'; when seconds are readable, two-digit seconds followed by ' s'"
12 h 58 min 52 s
